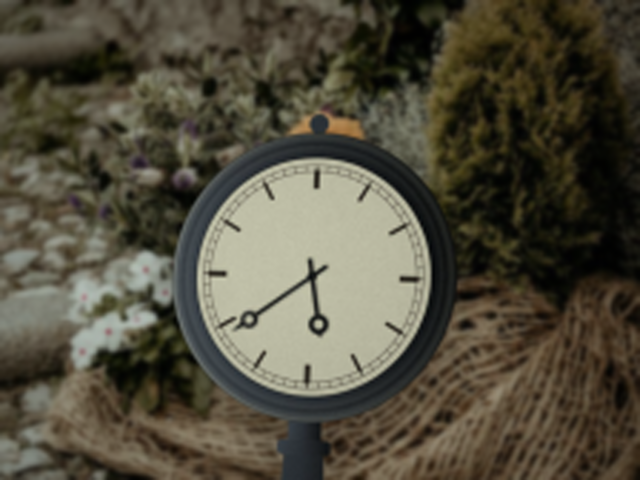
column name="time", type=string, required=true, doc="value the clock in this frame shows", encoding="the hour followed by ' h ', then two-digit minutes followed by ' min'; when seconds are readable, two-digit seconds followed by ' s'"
5 h 39 min
